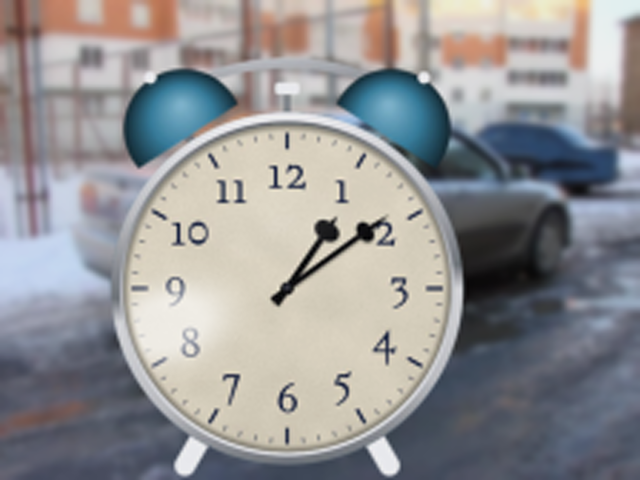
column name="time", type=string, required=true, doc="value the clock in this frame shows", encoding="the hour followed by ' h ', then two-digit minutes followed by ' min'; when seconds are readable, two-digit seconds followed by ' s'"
1 h 09 min
